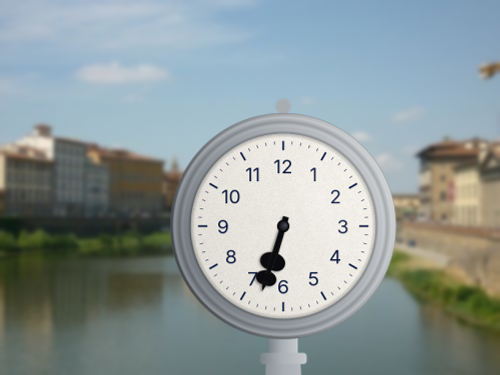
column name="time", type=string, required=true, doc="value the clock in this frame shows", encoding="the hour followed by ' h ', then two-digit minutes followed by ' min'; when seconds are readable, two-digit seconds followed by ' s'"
6 h 33 min
